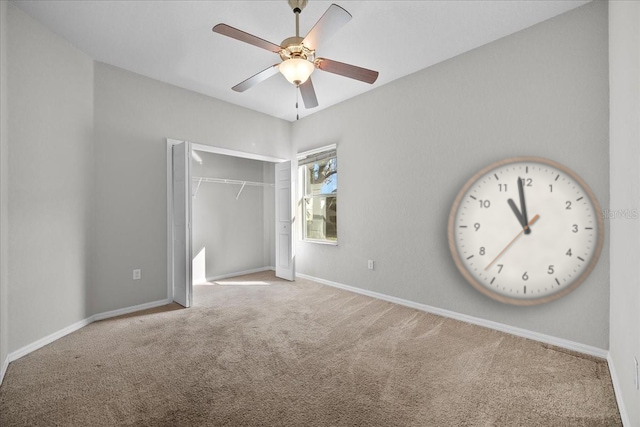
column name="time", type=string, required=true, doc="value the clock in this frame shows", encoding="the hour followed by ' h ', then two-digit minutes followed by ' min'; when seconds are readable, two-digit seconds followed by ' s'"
10 h 58 min 37 s
